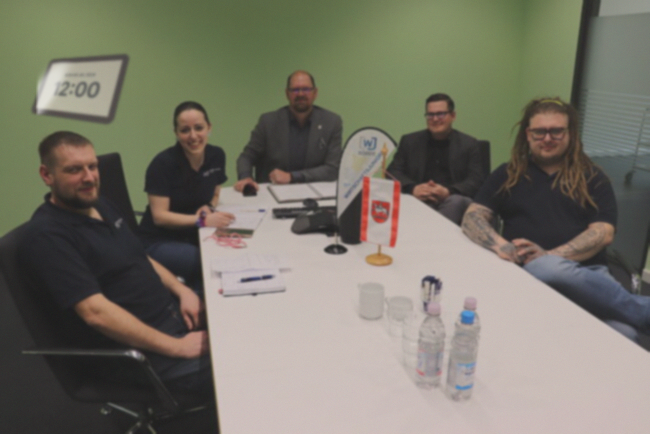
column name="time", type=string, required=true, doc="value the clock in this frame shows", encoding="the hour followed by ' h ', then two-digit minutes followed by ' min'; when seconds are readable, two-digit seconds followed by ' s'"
12 h 00 min
